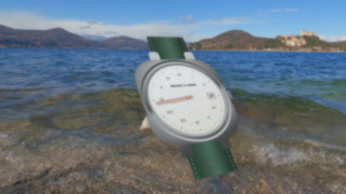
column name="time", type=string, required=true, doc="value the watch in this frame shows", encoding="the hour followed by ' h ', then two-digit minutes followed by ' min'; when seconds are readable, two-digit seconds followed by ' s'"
8 h 44 min
